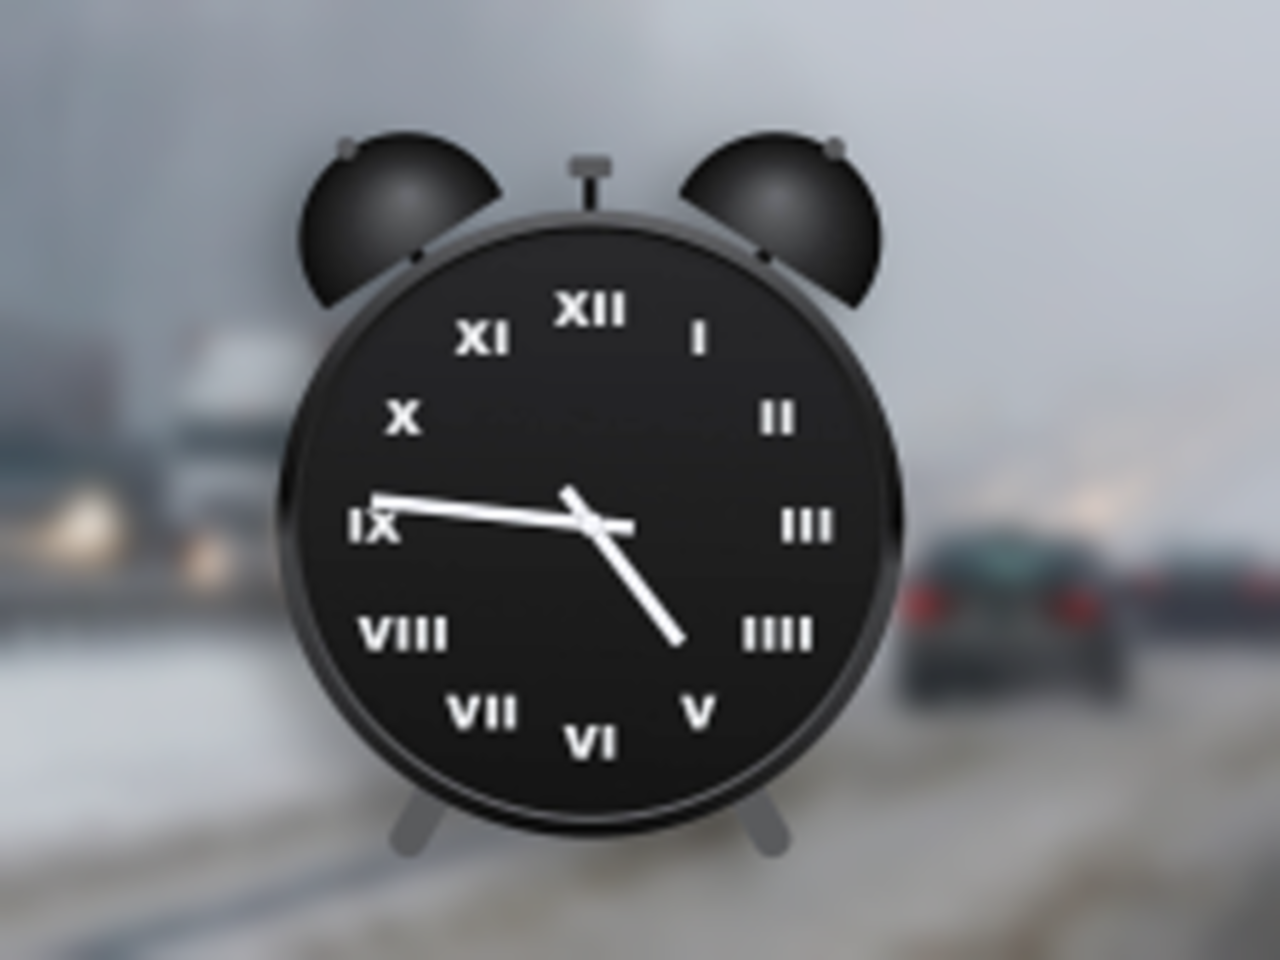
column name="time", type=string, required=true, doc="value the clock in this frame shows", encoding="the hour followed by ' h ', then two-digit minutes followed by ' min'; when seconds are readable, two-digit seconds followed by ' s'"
4 h 46 min
